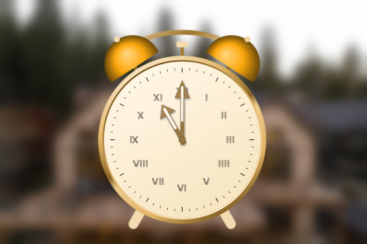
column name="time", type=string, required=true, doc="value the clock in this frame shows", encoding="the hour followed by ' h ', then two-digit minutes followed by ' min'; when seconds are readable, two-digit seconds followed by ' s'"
11 h 00 min
